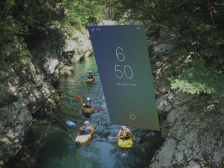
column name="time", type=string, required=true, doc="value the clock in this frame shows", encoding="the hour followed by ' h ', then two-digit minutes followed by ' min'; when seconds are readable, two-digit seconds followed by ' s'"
6 h 50 min
